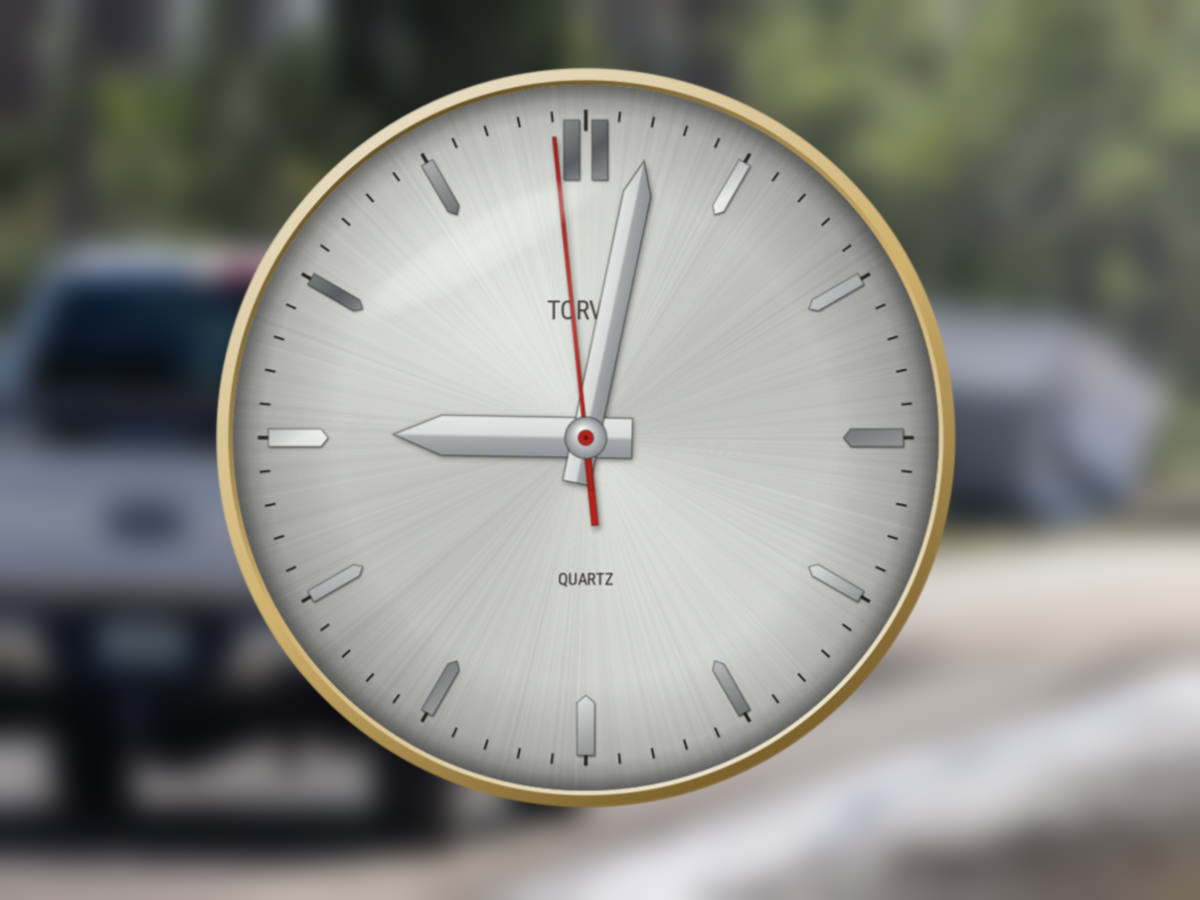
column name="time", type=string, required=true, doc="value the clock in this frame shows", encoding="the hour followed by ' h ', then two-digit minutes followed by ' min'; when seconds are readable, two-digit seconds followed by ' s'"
9 h 01 min 59 s
